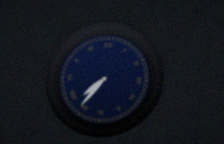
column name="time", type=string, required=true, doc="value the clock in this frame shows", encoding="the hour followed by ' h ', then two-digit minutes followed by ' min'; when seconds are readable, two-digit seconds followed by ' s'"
7 h 36 min
